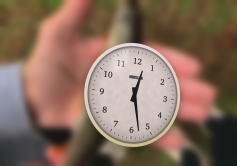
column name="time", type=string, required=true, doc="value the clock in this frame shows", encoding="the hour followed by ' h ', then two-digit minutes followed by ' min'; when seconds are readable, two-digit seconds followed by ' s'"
12 h 28 min
